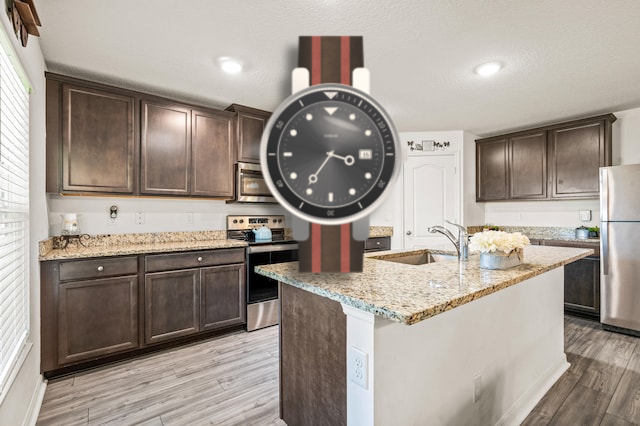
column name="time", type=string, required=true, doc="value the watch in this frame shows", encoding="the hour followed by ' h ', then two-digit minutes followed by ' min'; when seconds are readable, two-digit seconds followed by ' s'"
3 h 36 min
